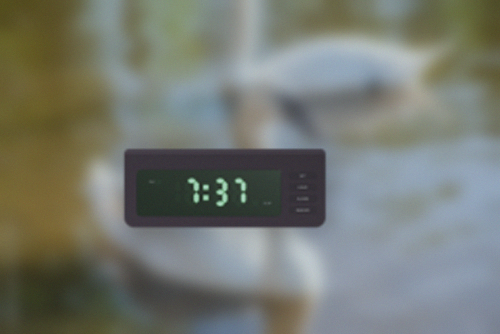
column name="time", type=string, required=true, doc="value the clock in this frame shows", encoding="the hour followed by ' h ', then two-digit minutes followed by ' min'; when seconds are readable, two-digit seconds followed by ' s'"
7 h 37 min
